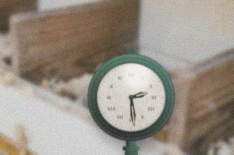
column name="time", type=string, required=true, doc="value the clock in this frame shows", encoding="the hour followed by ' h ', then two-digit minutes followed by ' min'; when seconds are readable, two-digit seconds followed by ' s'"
2 h 29 min
